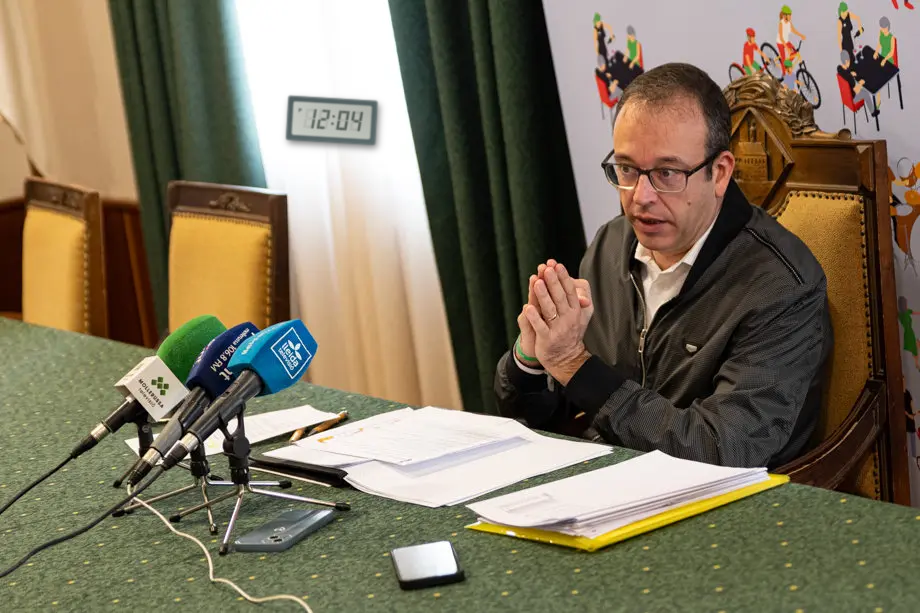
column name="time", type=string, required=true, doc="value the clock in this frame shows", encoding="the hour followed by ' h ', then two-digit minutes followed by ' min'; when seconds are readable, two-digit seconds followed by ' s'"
12 h 04 min
